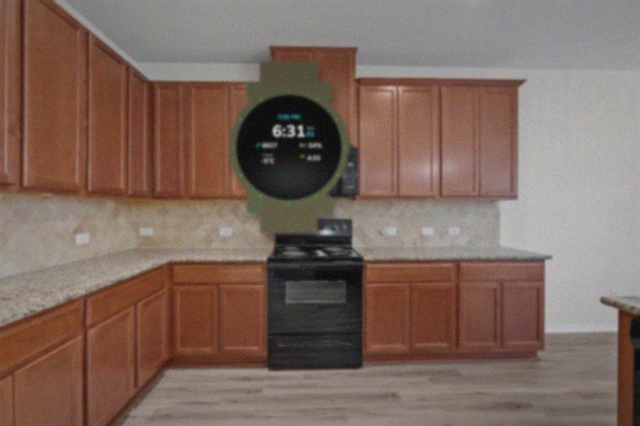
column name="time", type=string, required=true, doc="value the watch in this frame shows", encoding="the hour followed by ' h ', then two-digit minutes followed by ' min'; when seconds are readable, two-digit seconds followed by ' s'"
6 h 31 min
